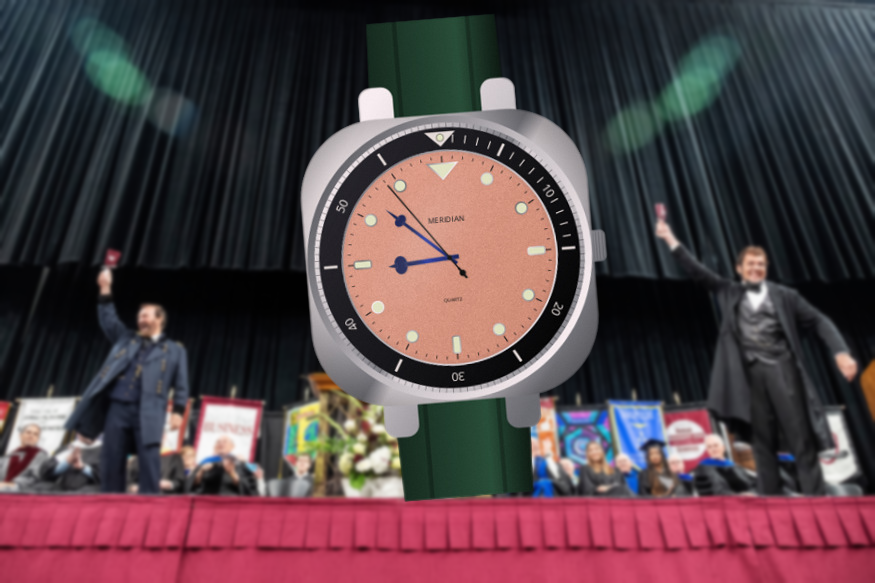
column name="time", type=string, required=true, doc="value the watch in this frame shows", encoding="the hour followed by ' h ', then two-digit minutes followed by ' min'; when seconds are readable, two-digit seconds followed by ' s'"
8 h 51 min 54 s
